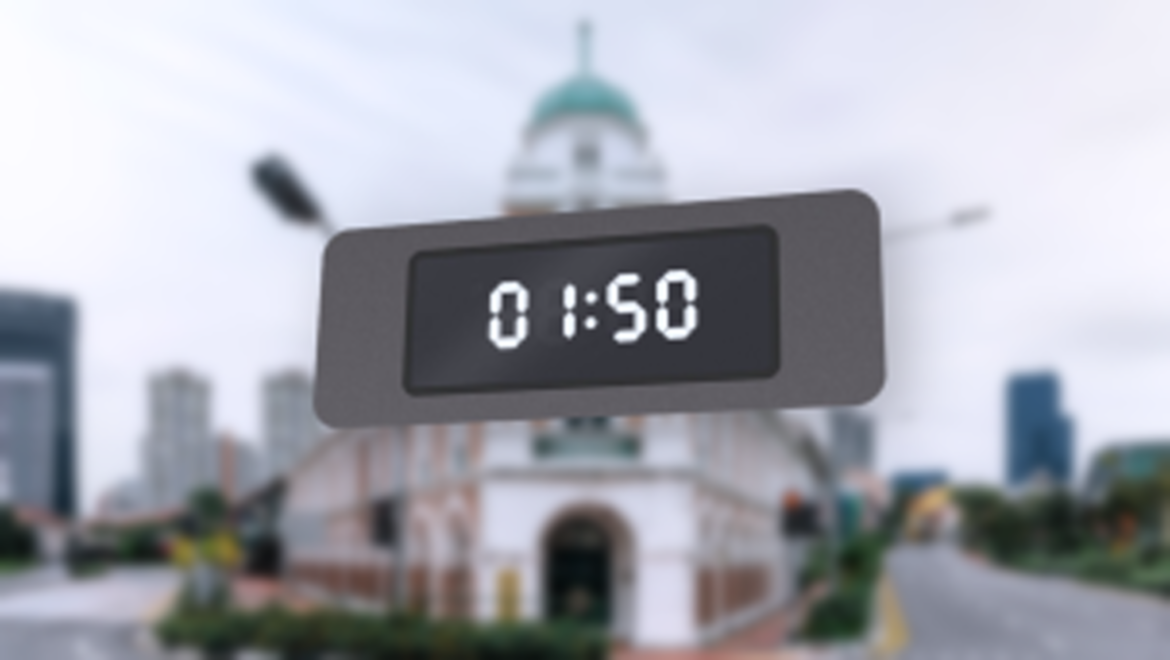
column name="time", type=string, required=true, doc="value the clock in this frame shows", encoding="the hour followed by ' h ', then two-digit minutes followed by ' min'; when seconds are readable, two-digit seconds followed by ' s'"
1 h 50 min
